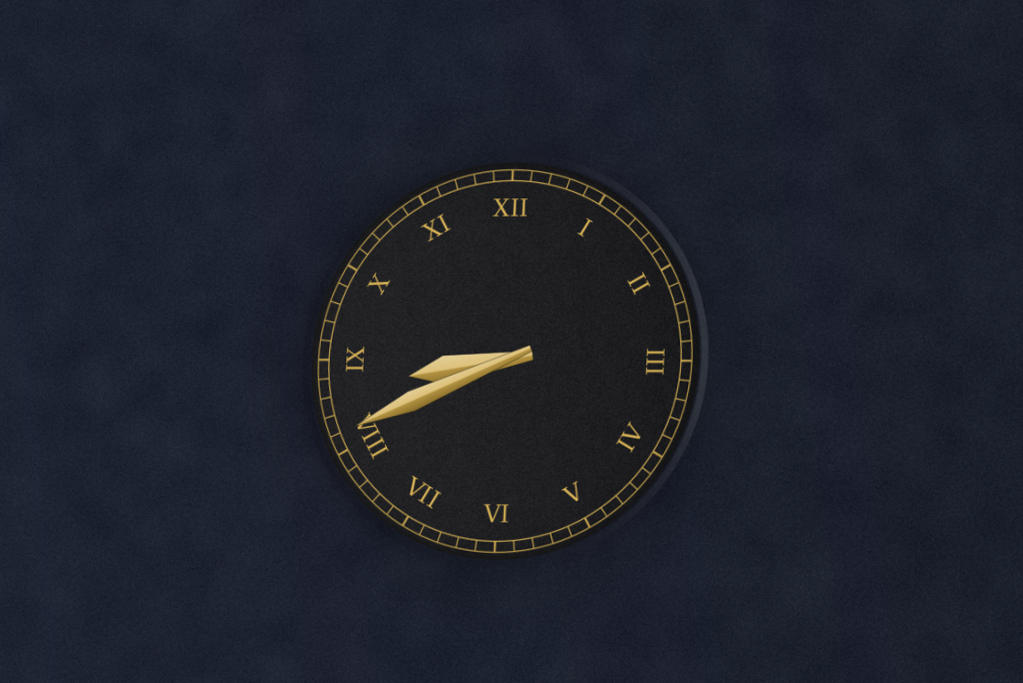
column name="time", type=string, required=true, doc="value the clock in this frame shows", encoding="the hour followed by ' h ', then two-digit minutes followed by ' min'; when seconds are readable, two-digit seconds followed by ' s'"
8 h 41 min
